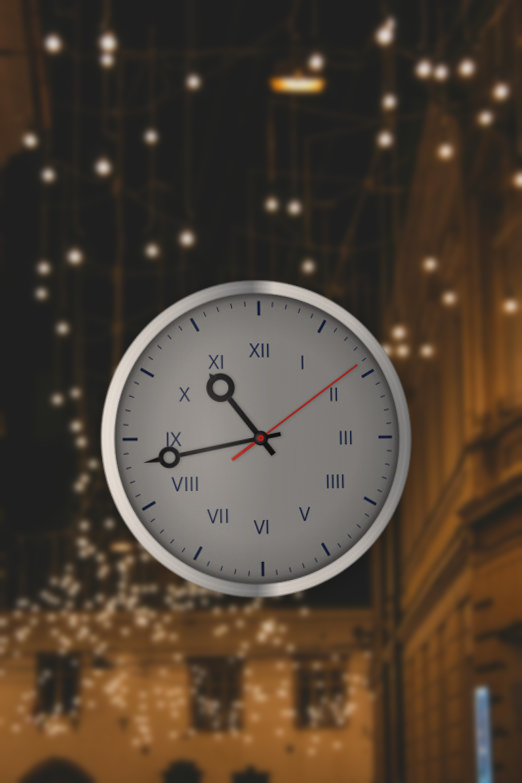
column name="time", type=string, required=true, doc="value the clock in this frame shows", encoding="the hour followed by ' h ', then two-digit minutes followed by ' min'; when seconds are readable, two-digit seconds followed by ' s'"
10 h 43 min 09 s
